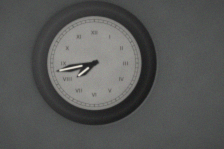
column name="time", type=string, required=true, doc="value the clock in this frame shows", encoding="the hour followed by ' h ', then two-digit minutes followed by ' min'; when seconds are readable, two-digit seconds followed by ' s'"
7 h 43 min
